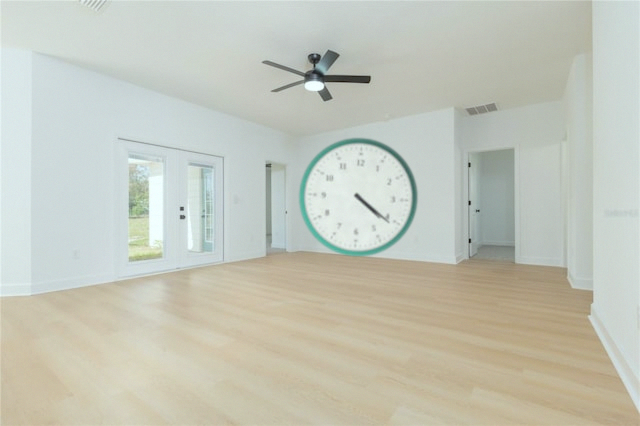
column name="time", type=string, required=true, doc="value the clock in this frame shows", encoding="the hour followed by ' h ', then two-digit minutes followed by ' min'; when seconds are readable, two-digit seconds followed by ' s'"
4 h 21 min
